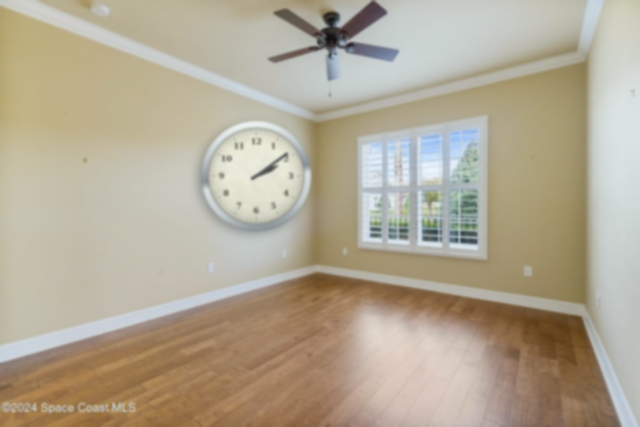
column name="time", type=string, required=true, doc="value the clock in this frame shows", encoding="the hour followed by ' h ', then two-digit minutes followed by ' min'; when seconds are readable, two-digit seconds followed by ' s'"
2 h 09 min
